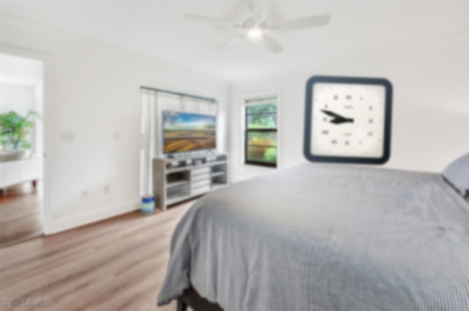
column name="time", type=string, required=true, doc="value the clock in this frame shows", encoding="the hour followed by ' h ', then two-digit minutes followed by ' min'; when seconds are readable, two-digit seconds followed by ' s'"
8 h 48 min
